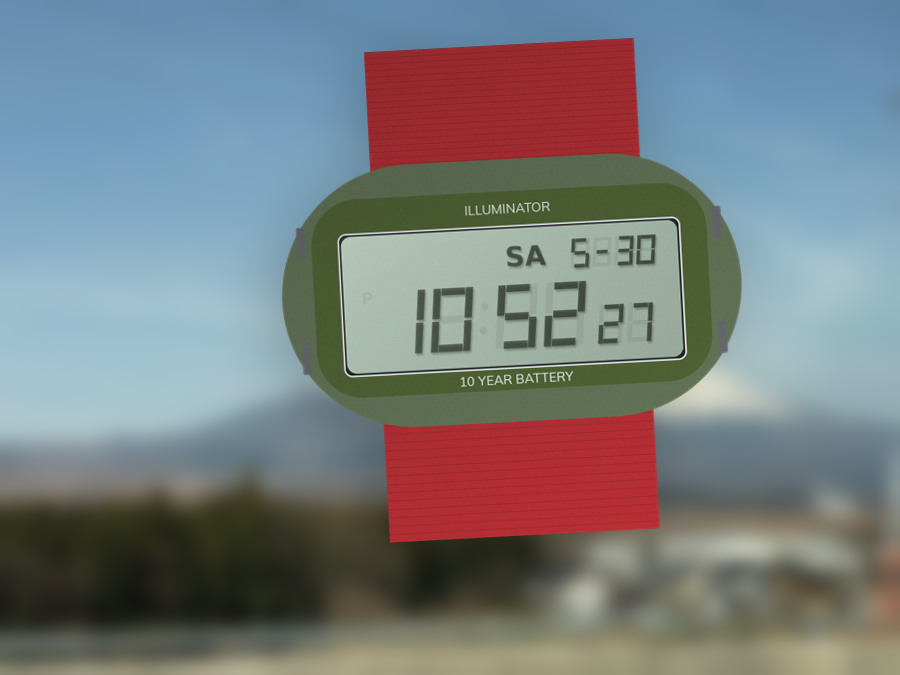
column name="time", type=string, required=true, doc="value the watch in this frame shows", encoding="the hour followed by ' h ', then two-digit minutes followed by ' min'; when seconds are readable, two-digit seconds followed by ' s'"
10 h 52 min 27 s
